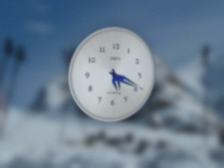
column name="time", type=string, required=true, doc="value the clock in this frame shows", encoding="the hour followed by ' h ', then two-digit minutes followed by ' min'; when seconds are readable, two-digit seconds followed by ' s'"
5 h 19 min
